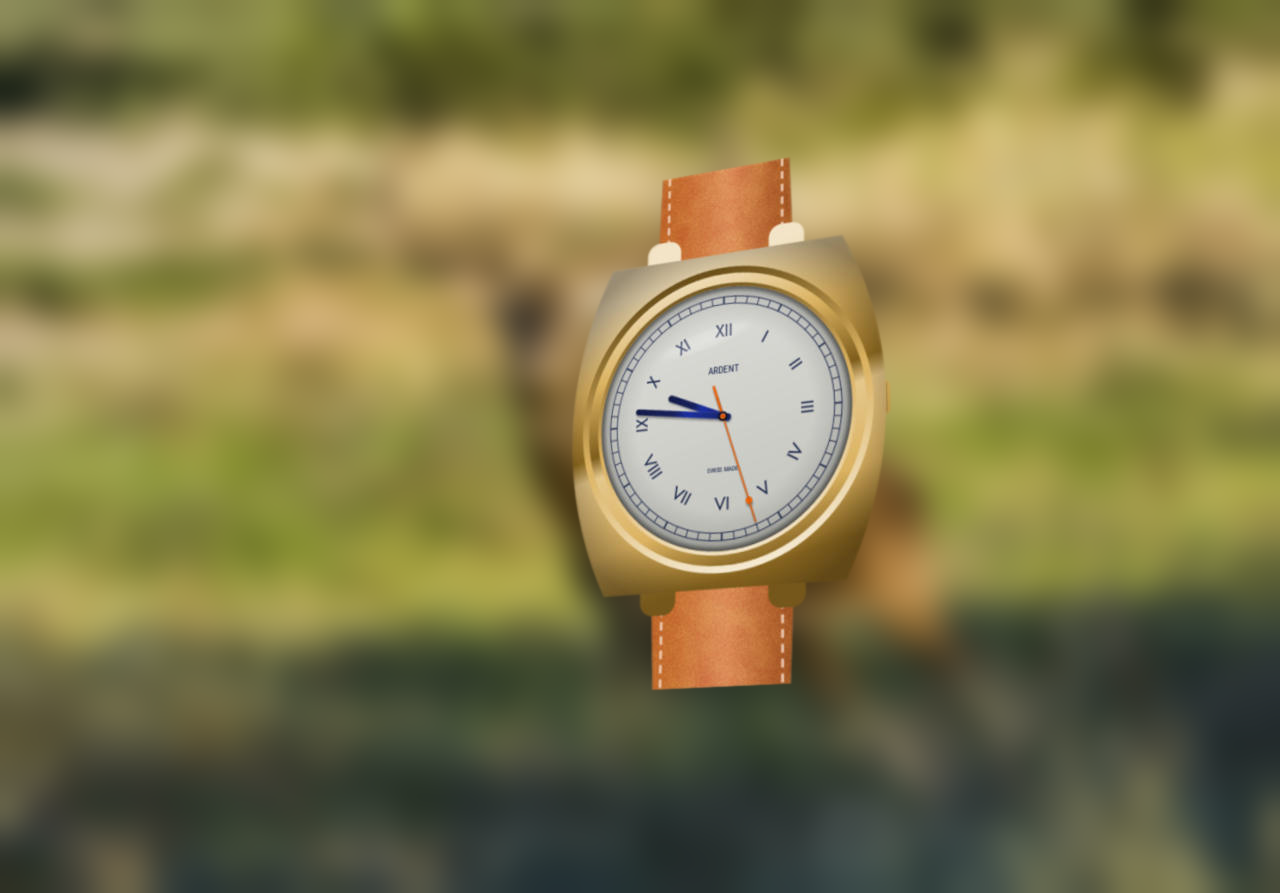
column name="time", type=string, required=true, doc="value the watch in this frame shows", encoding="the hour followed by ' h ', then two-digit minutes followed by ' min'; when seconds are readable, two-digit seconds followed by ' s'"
9 h 46 min 27 s
